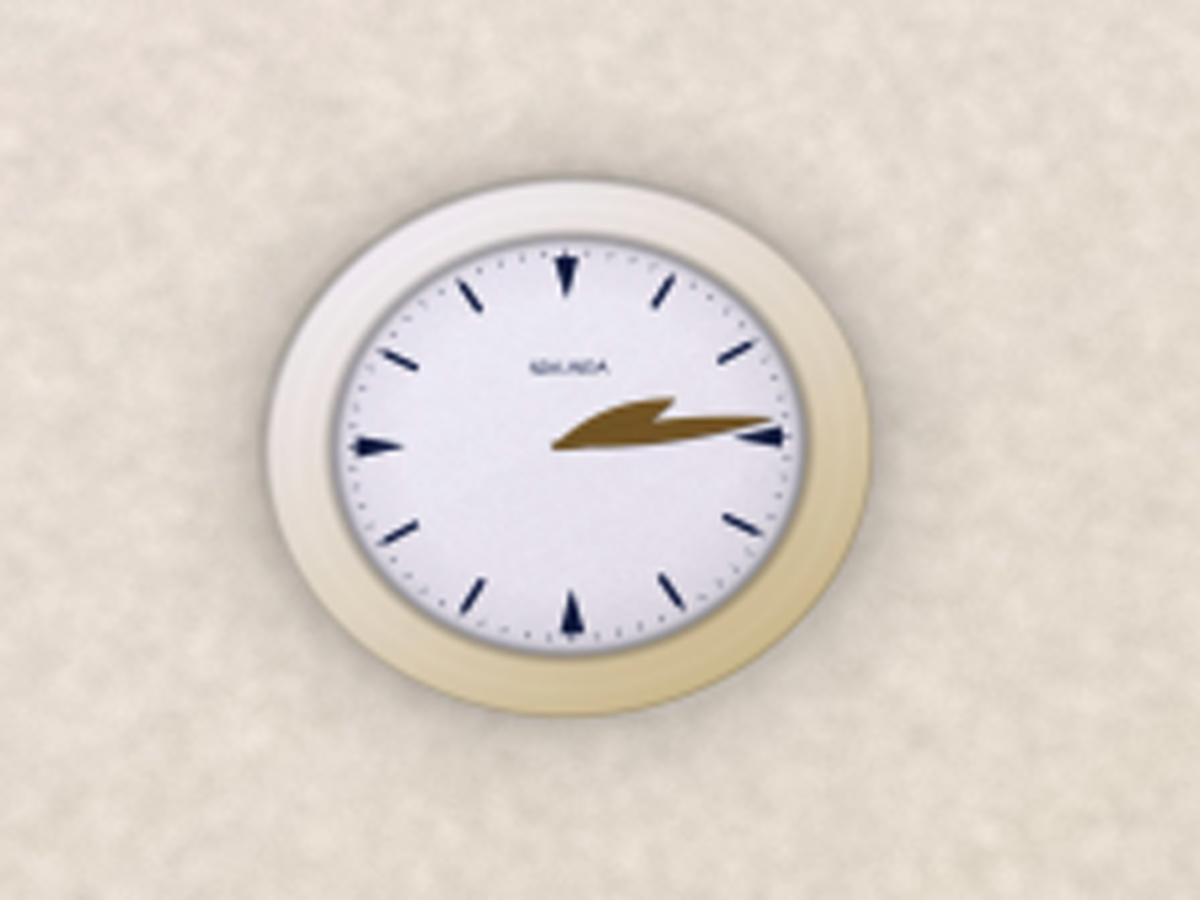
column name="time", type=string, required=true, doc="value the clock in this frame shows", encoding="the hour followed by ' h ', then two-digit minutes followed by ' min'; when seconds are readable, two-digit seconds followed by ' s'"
2 h 14 min
